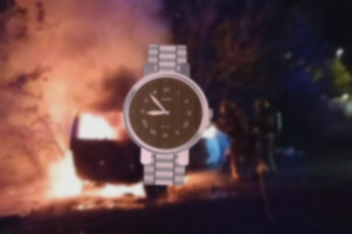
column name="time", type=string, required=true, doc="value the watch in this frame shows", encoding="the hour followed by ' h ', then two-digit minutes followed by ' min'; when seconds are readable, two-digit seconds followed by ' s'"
8 h 53 min
